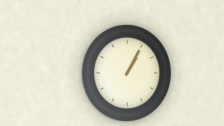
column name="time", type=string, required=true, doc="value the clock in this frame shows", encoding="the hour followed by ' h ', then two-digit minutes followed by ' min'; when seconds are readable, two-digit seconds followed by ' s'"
1 h 05 min
